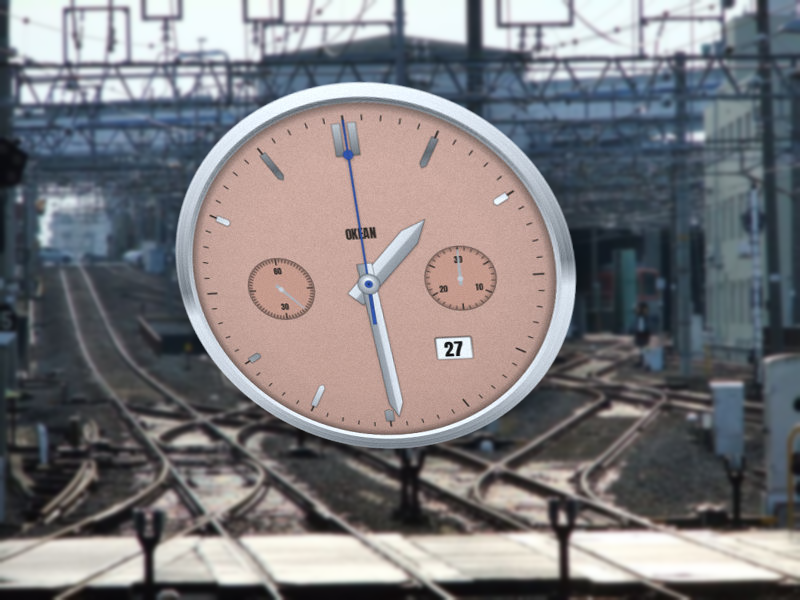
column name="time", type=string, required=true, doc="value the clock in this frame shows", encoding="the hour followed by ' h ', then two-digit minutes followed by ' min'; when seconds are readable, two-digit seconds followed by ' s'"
1 h 29 min 23 s
